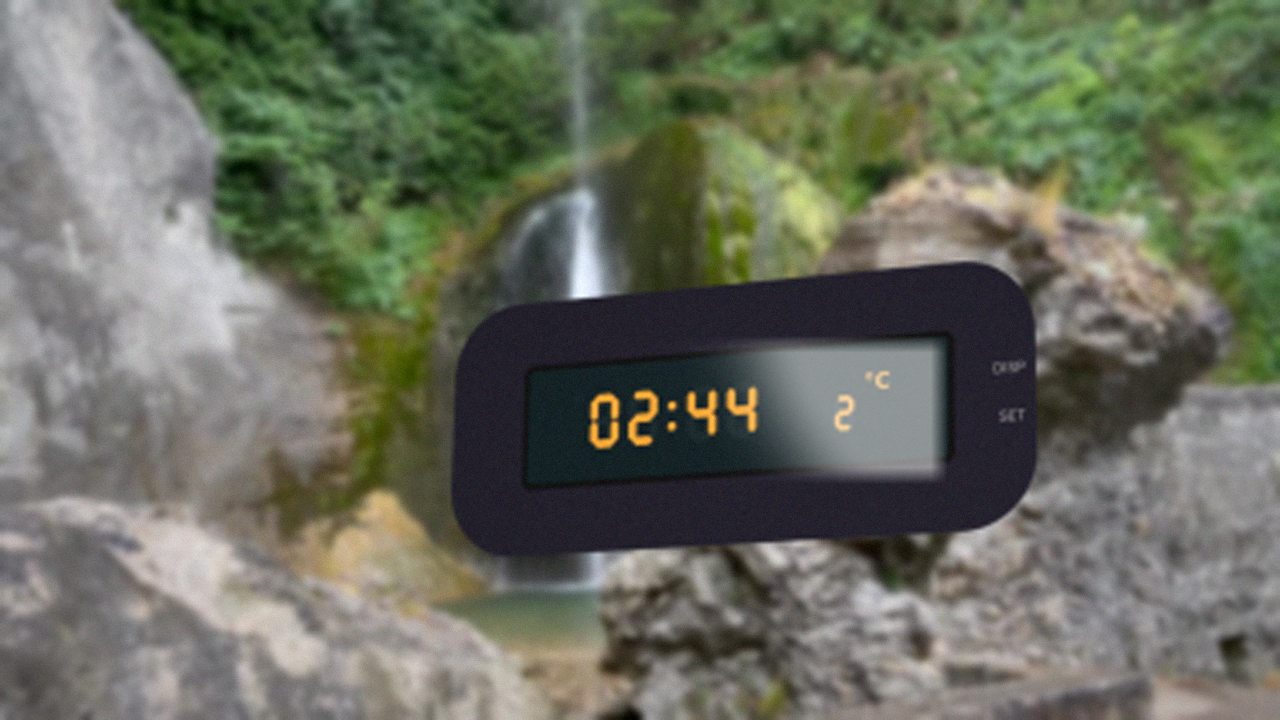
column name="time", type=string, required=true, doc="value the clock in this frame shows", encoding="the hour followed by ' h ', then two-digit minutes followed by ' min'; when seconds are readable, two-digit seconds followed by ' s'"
2 h 44 min
